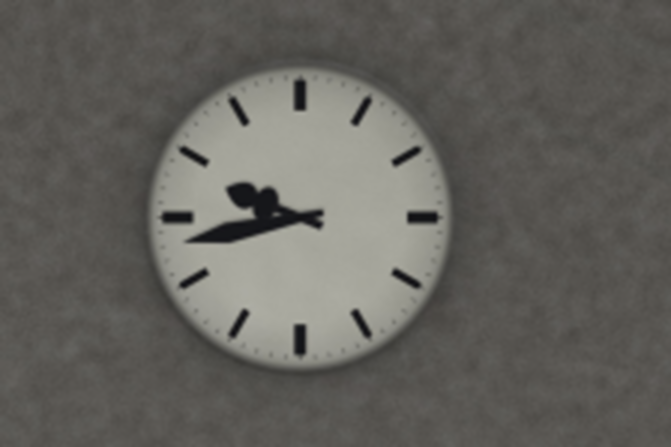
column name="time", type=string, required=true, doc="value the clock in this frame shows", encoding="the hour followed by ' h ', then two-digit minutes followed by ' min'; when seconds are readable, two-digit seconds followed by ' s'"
9 h 43 min
